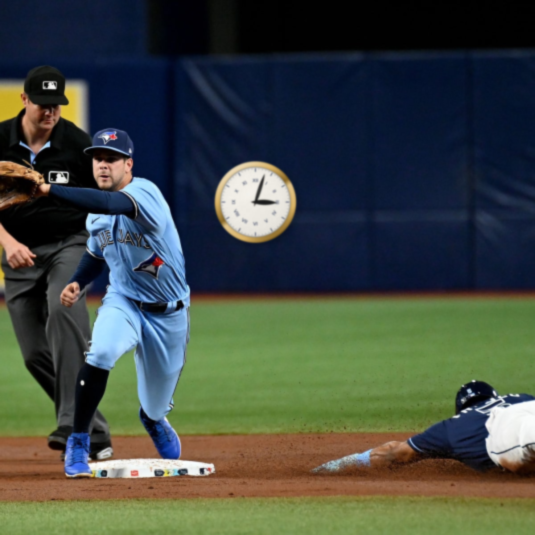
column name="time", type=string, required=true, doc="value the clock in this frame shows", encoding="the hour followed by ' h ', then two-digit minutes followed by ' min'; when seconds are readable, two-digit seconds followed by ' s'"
3 h 03 min
